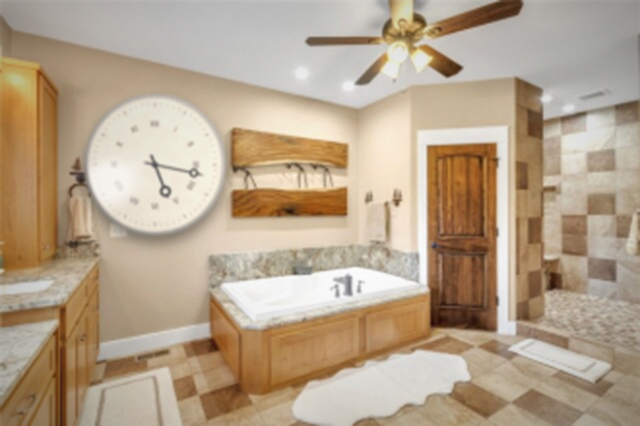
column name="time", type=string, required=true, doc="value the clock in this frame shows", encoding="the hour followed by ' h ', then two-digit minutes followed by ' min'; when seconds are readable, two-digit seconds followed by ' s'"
5 h 17 min
